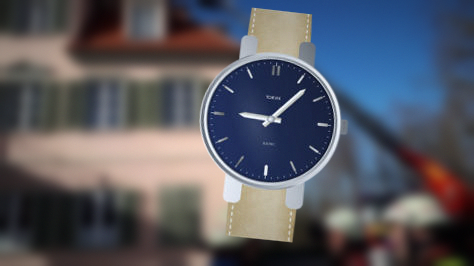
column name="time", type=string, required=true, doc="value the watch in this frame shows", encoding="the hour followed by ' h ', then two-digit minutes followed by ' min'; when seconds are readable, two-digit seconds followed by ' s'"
9 h 07 min
